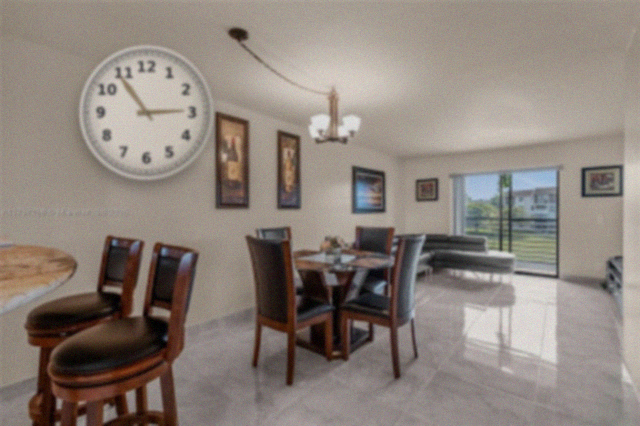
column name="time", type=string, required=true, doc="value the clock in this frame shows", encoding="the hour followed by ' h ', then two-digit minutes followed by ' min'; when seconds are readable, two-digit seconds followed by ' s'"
2 h 54 min
